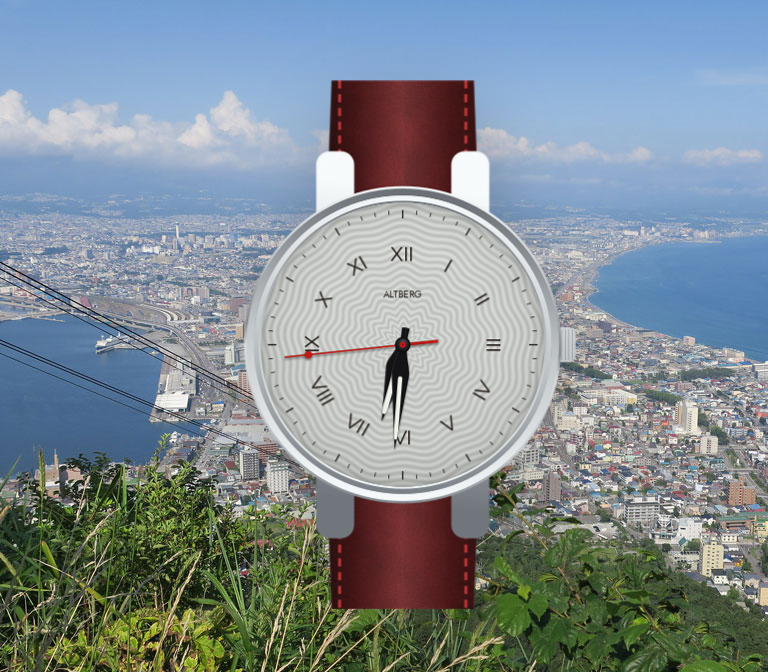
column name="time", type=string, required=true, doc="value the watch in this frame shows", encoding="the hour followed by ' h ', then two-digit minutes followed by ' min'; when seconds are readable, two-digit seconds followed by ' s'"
6 h 30 min 44 s
